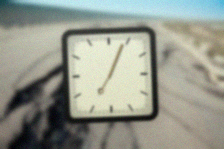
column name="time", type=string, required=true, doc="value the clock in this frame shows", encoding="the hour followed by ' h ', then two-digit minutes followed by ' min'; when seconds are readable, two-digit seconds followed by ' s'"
7 h 04 min
